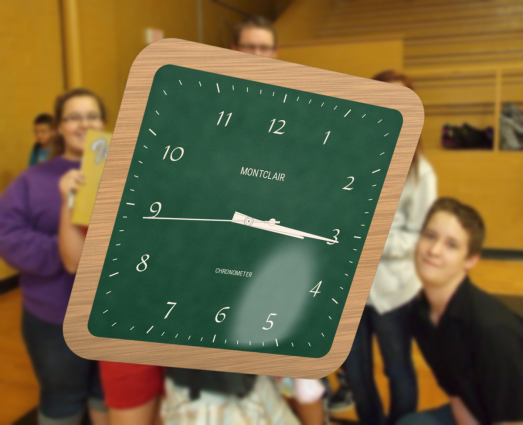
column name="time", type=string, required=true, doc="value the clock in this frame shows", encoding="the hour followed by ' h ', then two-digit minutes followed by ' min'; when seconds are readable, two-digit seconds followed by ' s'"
3 h 15 min 44 s
